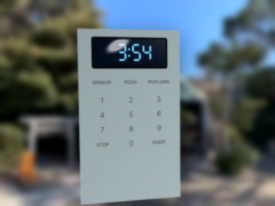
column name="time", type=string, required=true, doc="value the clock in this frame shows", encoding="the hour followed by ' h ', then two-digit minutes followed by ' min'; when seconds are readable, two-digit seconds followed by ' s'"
3 h 54 min
